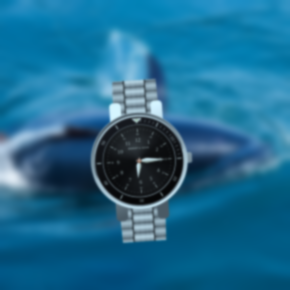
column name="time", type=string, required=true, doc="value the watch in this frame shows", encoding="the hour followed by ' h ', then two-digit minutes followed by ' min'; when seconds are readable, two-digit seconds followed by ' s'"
6 h 15 min
